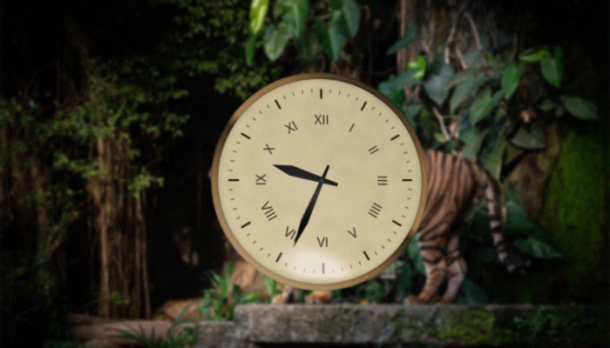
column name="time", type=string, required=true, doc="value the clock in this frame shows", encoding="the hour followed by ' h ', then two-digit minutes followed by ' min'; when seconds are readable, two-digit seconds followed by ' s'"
9 h 34 min
